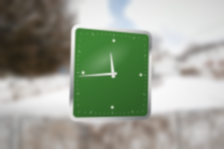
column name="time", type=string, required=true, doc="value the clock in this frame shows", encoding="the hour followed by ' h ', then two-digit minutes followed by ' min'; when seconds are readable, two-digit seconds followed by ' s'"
11 h 44 min
